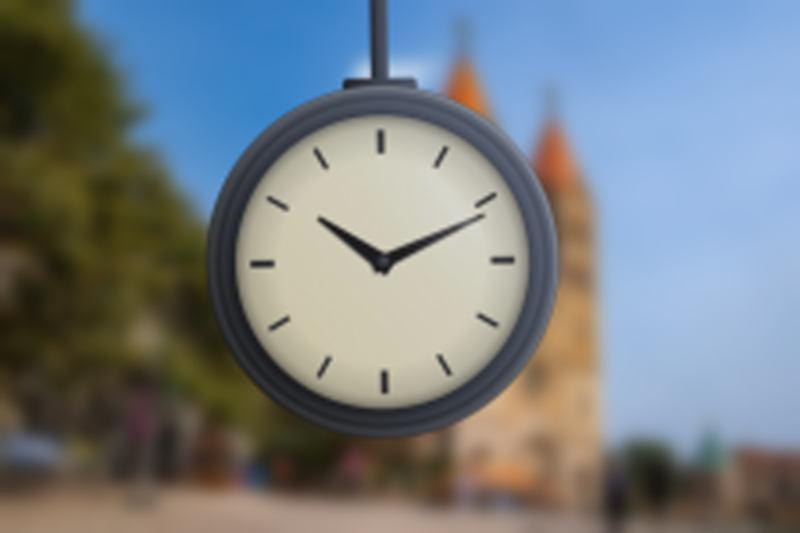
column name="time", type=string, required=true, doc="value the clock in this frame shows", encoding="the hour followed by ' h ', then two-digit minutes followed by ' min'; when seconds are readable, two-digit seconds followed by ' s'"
10 h 11 min
